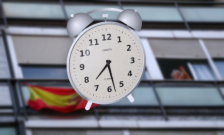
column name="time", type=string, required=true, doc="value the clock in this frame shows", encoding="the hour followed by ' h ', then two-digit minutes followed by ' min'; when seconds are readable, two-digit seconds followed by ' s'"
7 h 28 min
